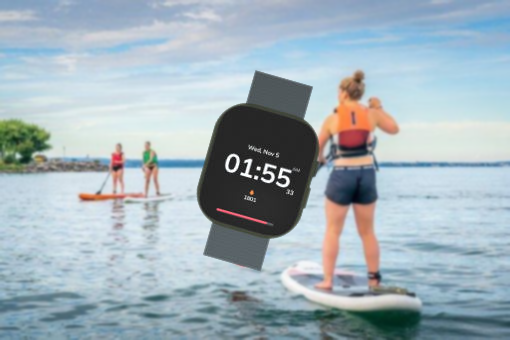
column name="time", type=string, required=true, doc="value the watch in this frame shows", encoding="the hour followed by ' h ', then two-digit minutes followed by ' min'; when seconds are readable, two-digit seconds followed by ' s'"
1 h 55 min
